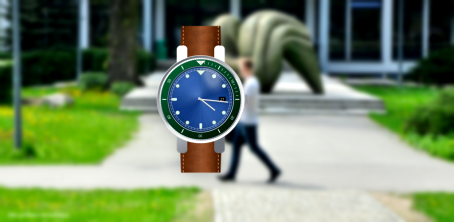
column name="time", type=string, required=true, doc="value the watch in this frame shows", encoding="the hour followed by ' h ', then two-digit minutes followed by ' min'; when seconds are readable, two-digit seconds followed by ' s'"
4 h 16 min
